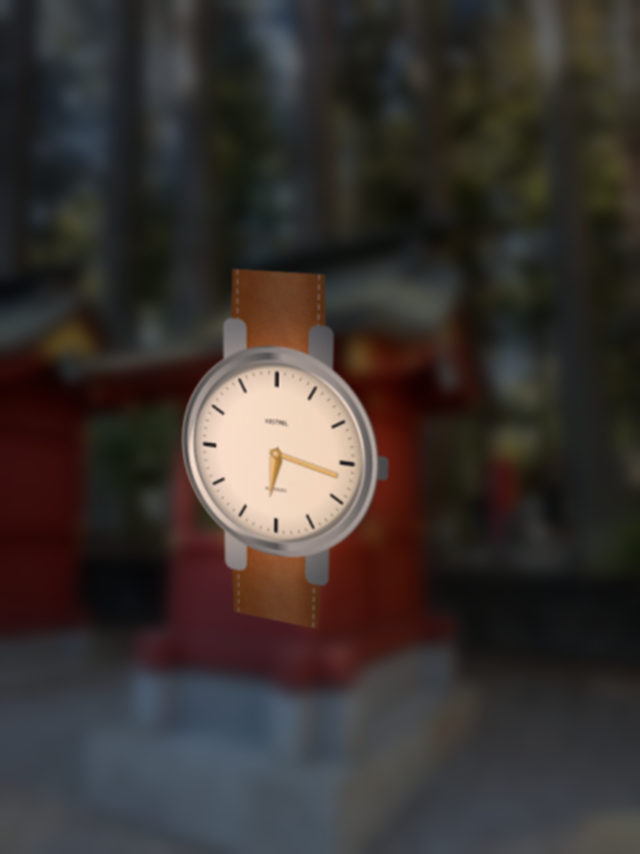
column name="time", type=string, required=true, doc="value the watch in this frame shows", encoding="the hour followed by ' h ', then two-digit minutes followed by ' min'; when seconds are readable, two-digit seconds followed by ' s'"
6 h 17 min
